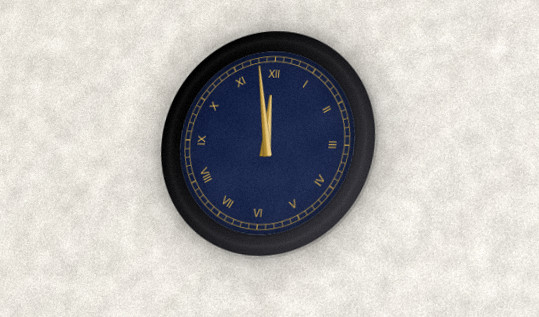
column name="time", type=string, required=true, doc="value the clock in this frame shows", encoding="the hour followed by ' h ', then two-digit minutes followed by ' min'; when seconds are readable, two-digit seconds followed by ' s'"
11 h 58 min
